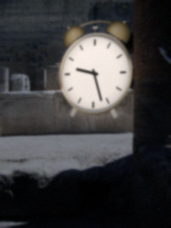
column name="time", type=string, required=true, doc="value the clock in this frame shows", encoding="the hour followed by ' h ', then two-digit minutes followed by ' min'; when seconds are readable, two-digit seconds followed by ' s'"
9 h 27 min
